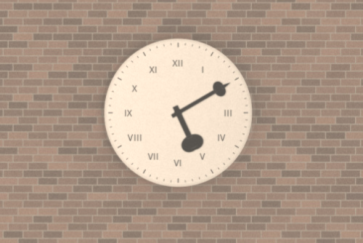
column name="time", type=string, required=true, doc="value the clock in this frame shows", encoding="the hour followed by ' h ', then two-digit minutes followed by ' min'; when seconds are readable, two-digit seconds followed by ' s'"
5 h 10 min
